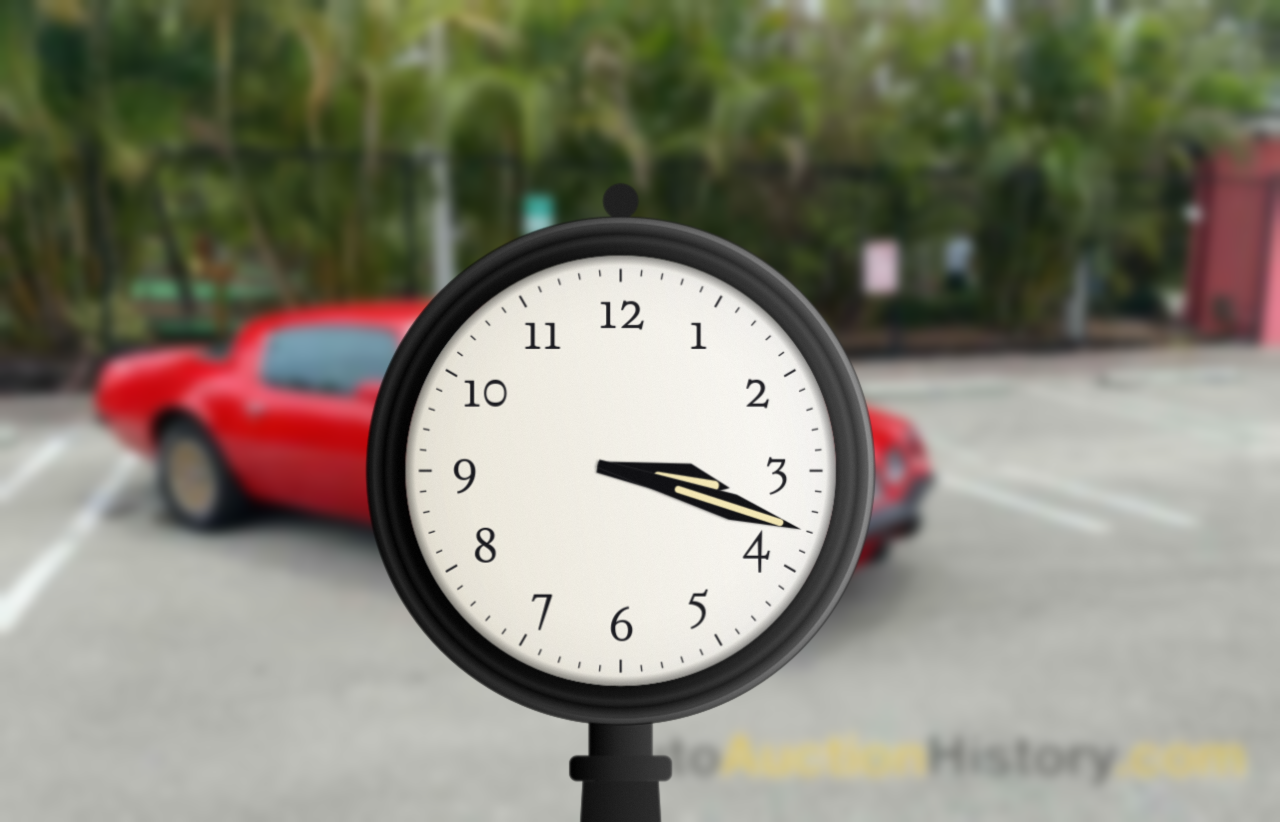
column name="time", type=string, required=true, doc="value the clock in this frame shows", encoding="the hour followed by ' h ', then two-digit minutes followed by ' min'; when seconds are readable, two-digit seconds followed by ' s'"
3 h 18 min
